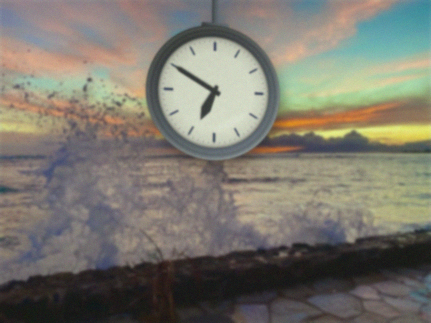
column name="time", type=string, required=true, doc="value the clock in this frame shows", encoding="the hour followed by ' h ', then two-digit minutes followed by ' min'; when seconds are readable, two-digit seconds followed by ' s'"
6 h 50 min
